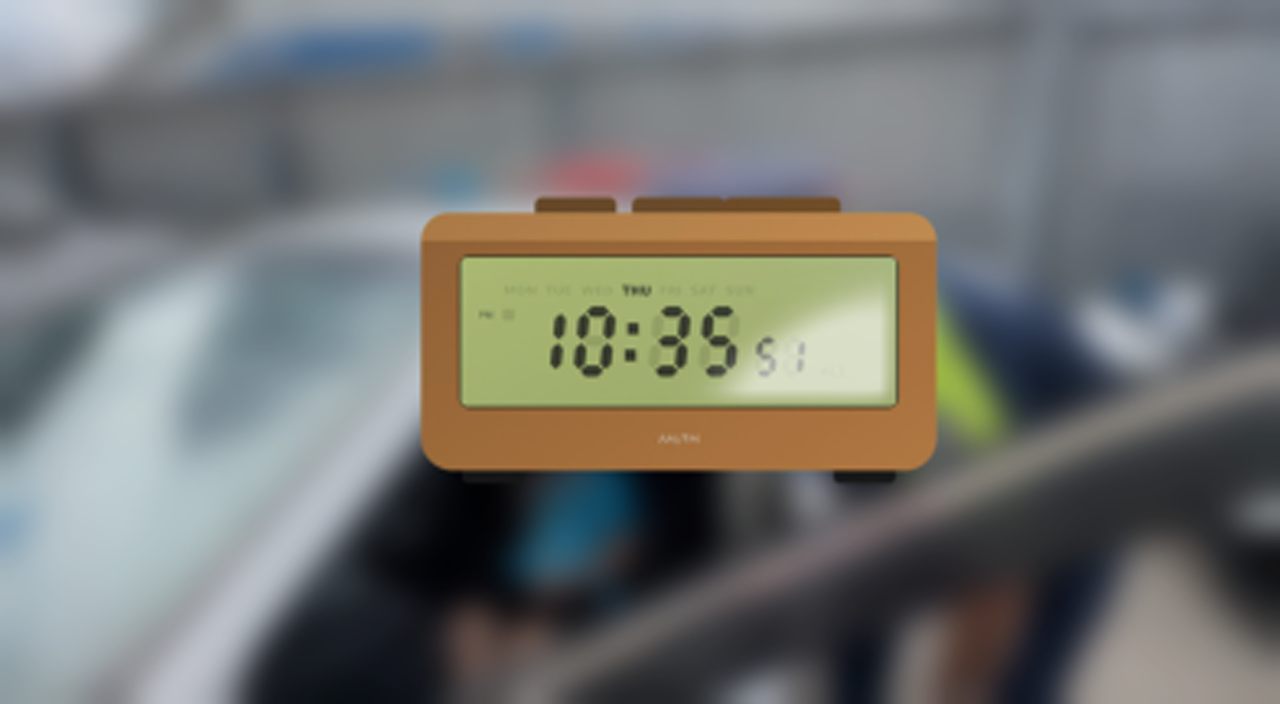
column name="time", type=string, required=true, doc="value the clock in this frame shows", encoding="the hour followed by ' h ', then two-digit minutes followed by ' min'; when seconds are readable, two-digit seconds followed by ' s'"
10 h 35 min 51 s
